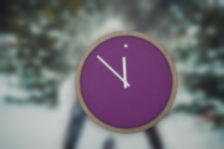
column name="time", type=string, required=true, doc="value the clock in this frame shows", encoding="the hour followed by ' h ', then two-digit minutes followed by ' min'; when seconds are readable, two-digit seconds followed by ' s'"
11 h 52 min
